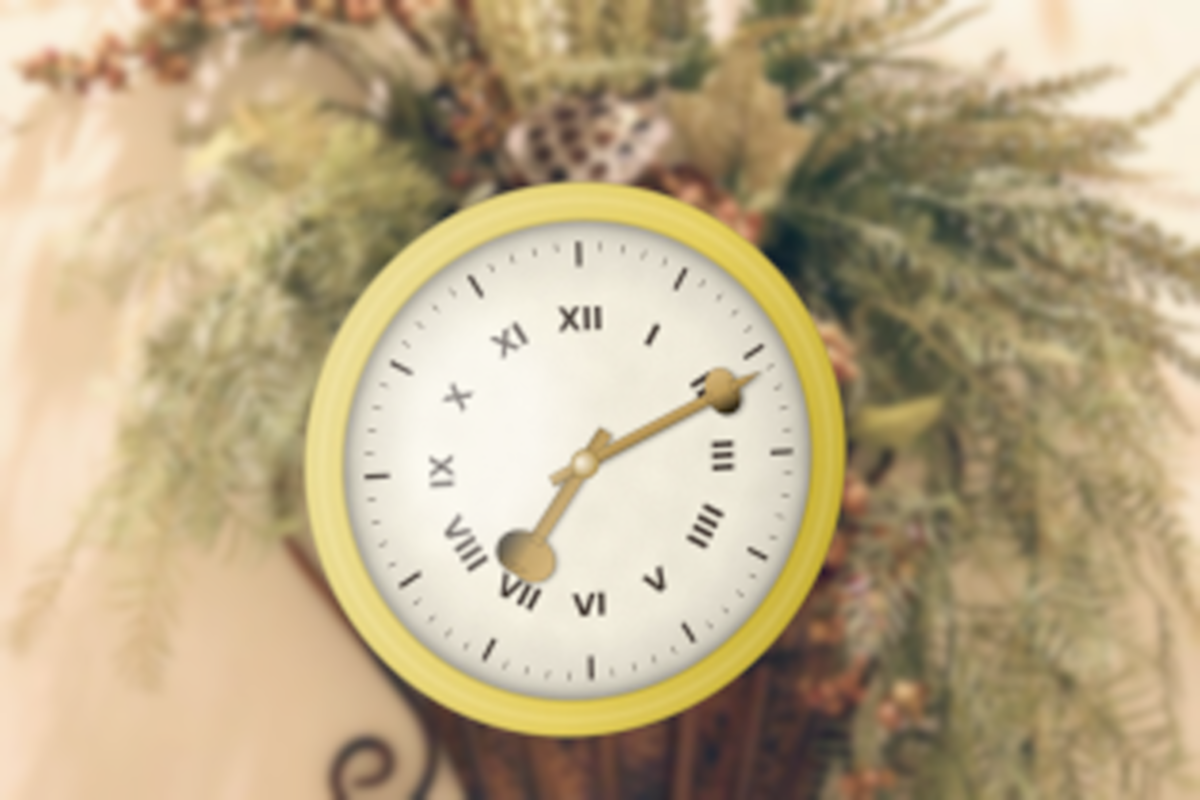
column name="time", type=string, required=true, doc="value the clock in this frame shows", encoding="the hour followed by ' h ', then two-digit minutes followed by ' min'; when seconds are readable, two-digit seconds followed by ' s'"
7 h 11 min
